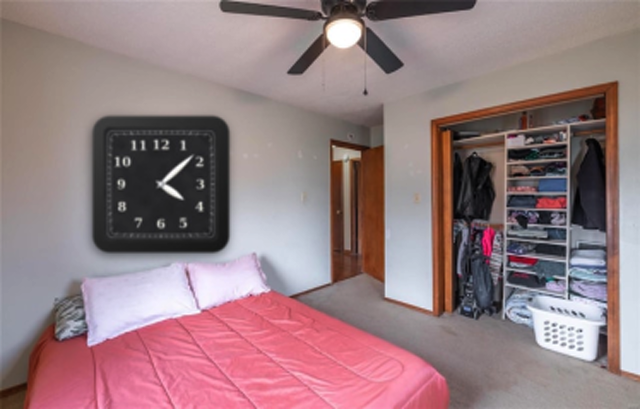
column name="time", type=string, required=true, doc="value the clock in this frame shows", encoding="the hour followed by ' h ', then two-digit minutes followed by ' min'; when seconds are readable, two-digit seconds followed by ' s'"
4 h 08 min
